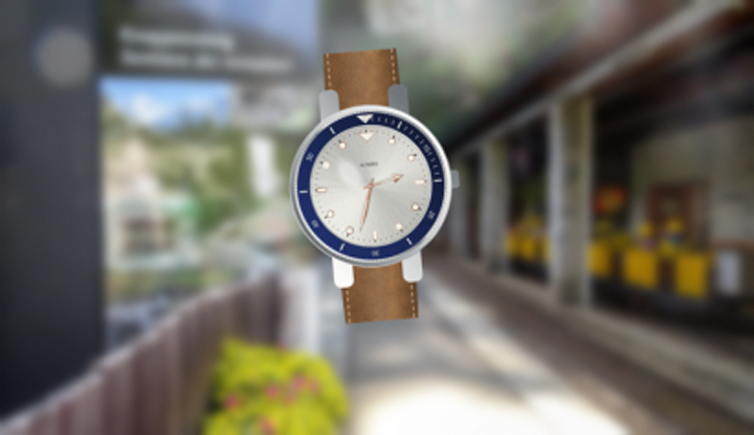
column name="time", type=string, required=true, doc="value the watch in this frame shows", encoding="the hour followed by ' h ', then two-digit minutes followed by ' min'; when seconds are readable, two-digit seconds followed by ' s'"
2 h 33 min
